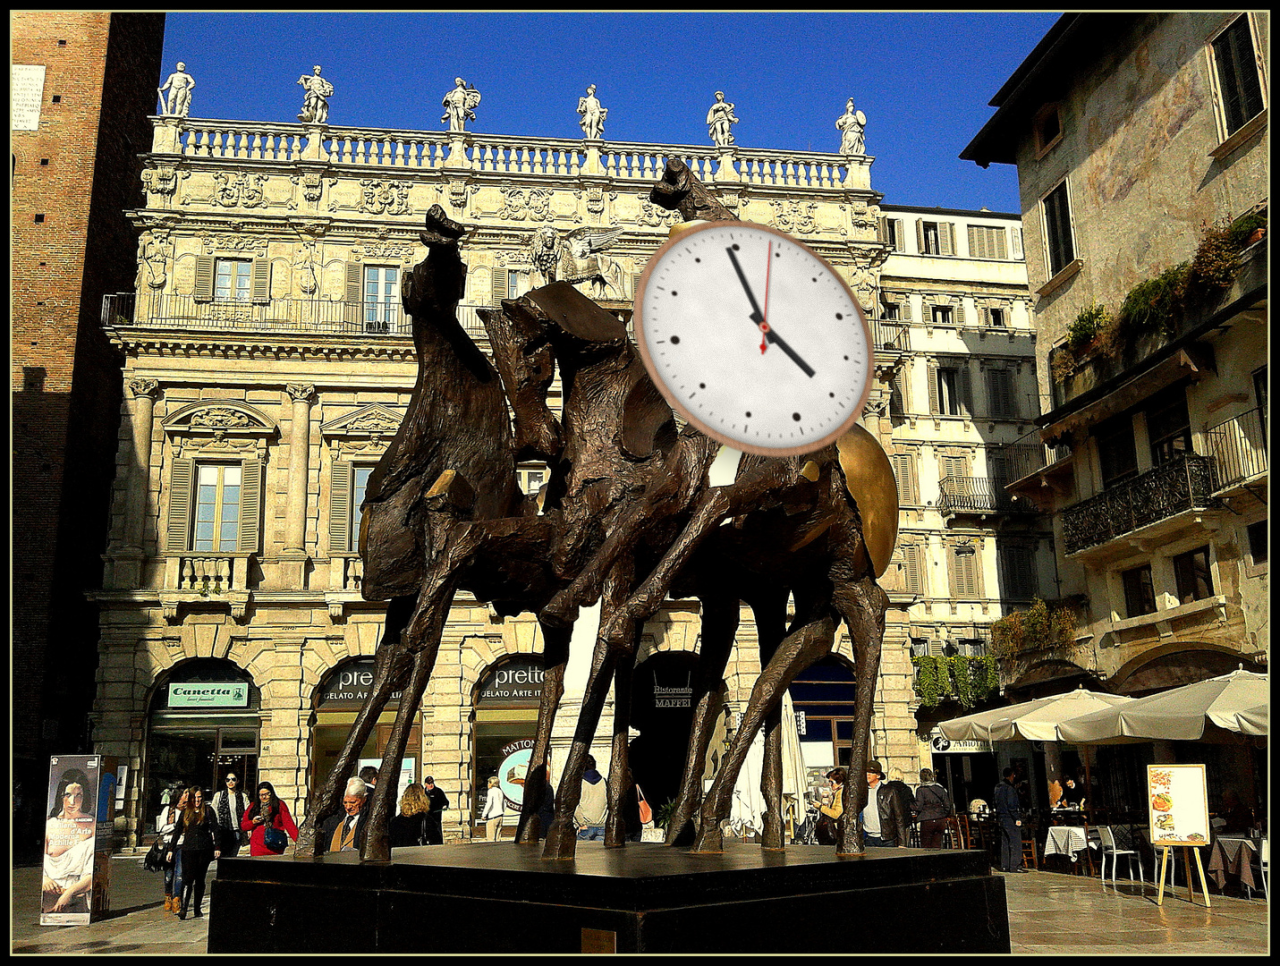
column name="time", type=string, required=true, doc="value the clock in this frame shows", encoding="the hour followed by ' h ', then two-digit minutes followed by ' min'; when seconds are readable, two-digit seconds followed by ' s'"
4 h 59 min 04 s
